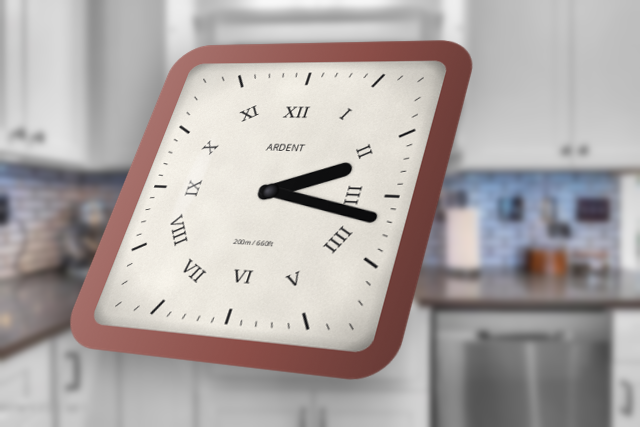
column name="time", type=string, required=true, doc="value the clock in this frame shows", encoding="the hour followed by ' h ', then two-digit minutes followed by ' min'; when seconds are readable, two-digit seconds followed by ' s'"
2 h 17 min
